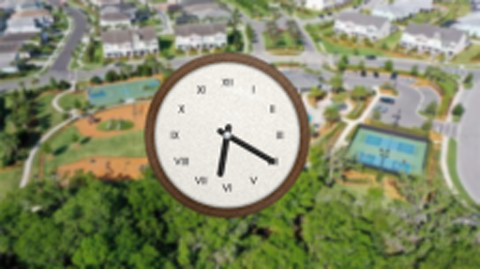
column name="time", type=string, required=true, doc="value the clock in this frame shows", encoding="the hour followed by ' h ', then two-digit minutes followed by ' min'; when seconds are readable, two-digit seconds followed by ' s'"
6 h 20 min
